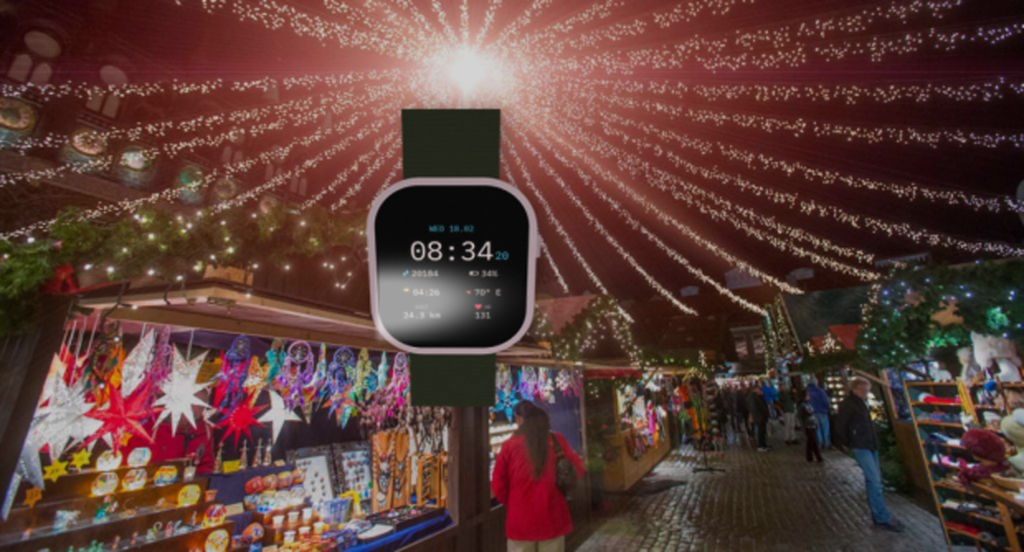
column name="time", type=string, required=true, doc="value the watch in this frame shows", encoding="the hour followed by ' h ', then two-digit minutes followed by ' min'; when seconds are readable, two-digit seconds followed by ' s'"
8 h 34 min
